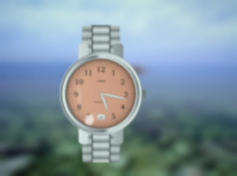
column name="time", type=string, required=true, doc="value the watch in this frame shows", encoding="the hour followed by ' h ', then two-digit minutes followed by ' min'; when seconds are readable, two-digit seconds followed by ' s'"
5 h 17 min
